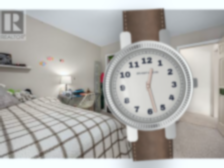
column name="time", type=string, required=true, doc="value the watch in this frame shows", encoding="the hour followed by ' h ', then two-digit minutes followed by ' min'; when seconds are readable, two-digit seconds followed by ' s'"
12 h 28 min
